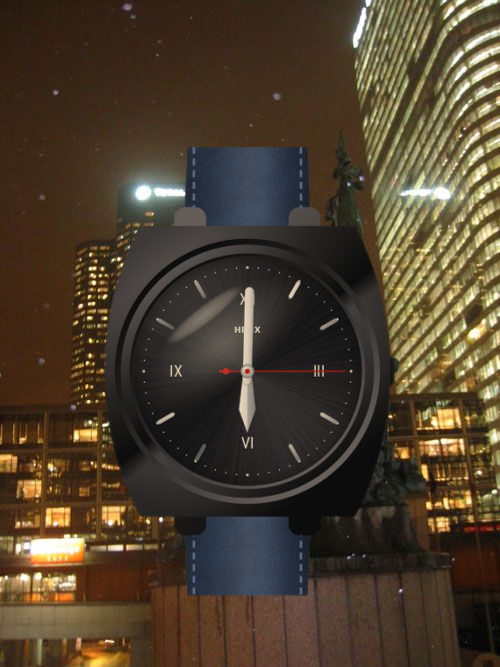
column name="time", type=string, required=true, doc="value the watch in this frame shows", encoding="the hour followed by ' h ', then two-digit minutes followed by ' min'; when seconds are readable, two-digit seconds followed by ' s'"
6 h 00 min 15 s
